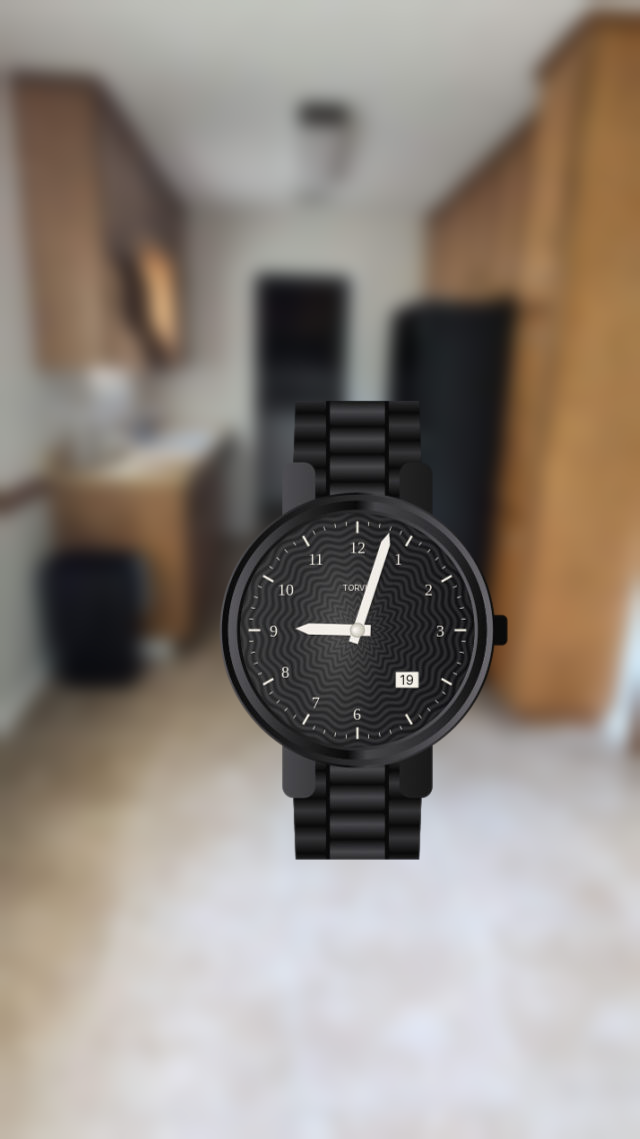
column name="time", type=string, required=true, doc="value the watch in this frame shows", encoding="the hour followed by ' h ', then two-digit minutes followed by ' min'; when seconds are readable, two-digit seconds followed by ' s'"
9 h 03 min
